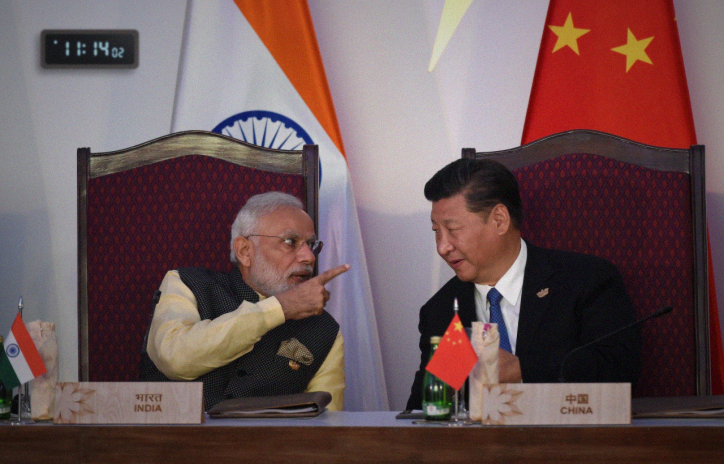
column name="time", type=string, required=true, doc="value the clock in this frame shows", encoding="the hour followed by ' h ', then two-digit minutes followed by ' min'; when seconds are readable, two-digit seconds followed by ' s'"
11 h 14 min
